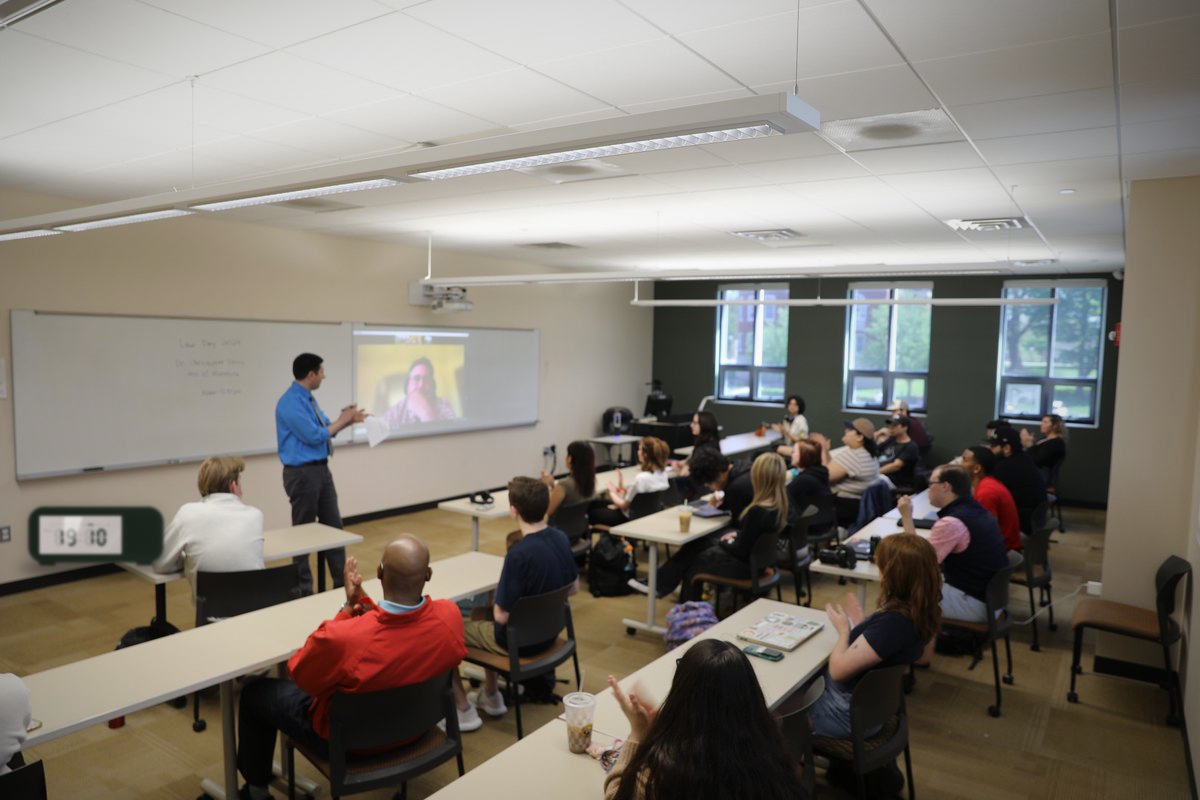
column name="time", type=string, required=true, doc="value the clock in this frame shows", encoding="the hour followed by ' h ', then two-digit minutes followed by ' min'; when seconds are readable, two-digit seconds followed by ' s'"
19 h 10 min
